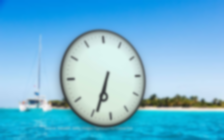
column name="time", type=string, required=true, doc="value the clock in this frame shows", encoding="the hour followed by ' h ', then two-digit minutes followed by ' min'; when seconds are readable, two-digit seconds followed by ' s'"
6 h 34 min
